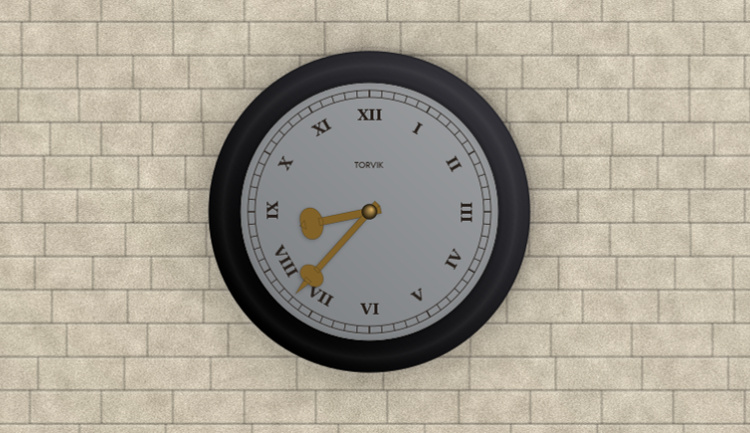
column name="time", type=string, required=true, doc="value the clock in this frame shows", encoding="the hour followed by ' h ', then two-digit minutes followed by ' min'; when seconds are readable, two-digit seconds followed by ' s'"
8 h 37 min
